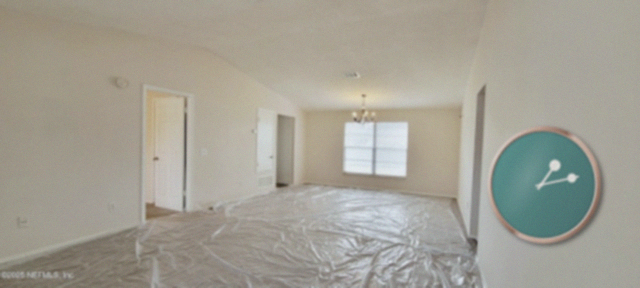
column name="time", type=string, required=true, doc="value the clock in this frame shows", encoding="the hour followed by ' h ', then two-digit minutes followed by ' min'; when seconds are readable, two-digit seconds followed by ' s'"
1 h 13 min
